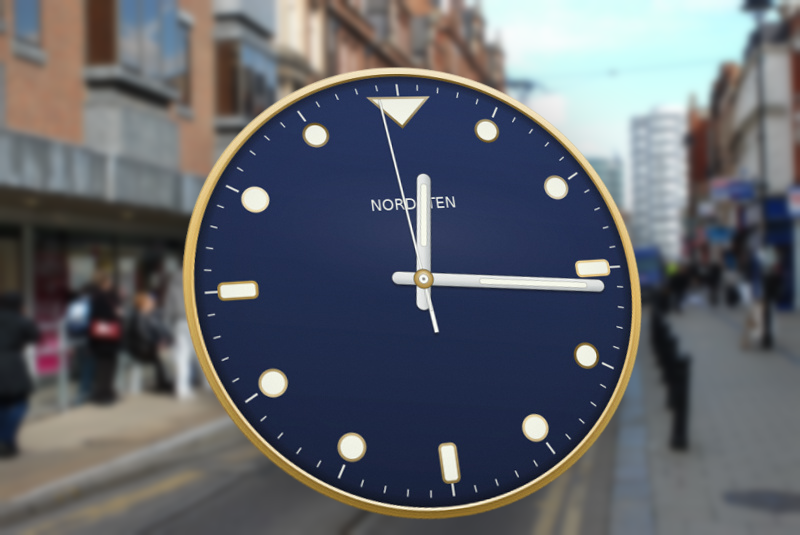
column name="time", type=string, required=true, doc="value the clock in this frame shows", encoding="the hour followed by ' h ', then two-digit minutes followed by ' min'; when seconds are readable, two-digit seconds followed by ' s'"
12 h 15 min 59 s
